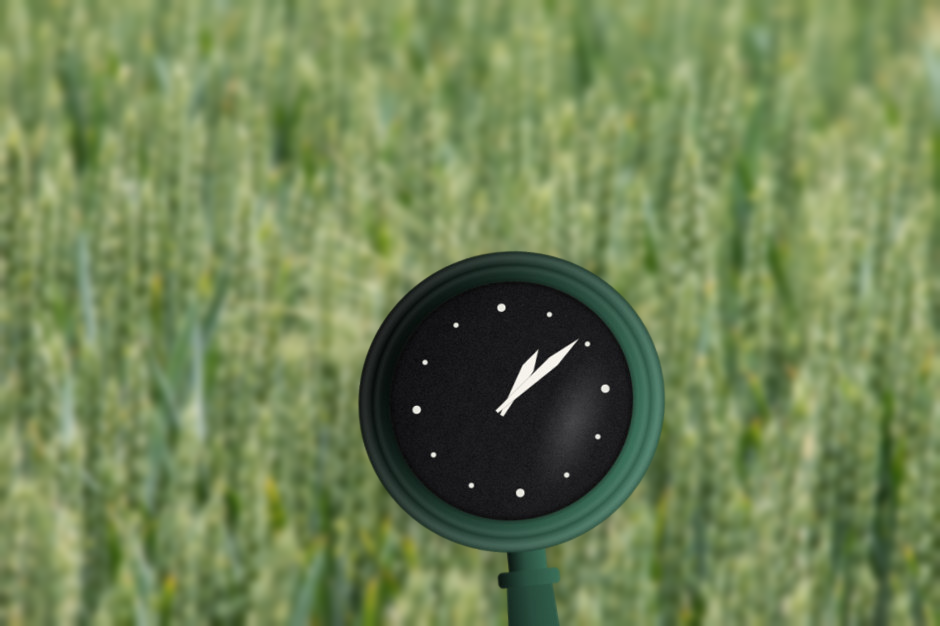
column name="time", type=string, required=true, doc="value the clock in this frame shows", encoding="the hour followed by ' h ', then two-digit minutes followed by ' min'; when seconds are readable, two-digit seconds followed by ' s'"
1 h 09 min
